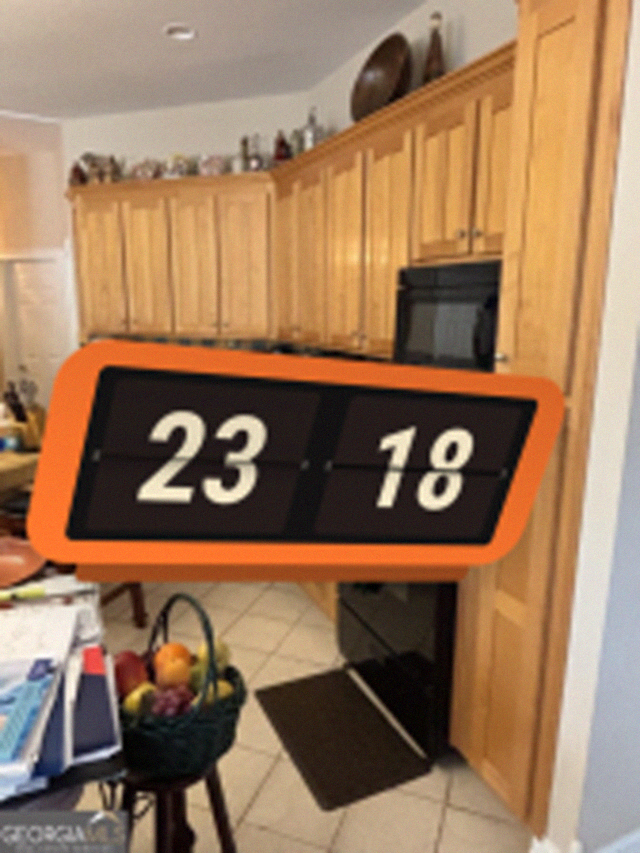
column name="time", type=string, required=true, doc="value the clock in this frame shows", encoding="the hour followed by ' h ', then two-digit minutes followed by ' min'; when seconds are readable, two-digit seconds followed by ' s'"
23 h 18 min
